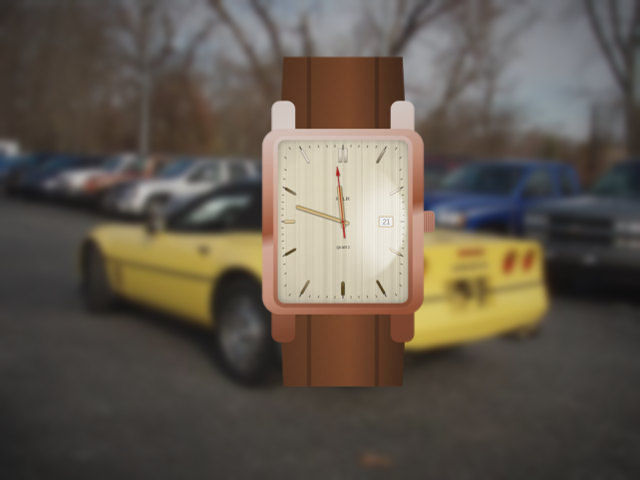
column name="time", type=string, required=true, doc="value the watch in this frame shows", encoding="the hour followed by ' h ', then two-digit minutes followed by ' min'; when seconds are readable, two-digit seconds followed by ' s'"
11 h 47 min 59 s
